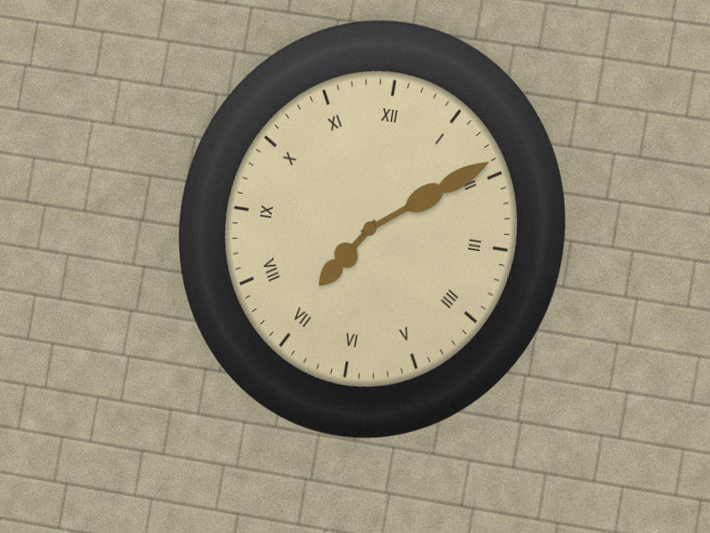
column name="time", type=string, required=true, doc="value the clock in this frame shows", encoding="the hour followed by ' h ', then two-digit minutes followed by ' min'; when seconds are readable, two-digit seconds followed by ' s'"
7 h 09 min
